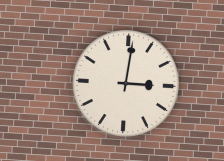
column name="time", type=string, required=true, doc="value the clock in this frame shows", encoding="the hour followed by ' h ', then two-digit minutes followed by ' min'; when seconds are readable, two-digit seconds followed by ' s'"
3 h 01 min
